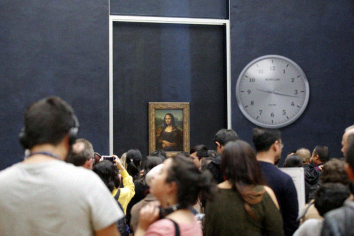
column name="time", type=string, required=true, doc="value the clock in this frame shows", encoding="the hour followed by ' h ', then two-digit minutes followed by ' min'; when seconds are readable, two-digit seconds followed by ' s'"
9 h 17 min
